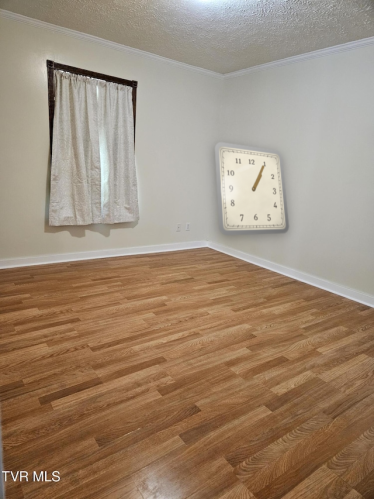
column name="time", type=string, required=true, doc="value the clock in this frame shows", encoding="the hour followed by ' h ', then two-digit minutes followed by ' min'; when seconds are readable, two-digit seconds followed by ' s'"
1 h 05 min
